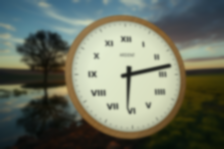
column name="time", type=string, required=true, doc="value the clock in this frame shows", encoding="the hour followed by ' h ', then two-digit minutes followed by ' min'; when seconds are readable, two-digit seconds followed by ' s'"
6 h 13 min
